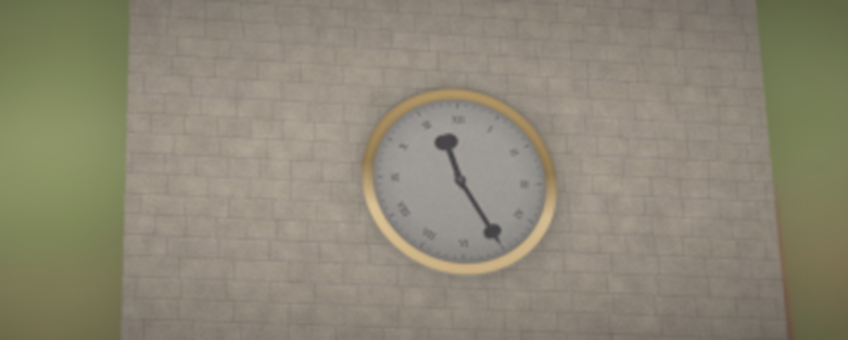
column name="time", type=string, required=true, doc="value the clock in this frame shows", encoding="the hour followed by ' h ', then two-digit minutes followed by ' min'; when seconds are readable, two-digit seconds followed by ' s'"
11 h 25 min
